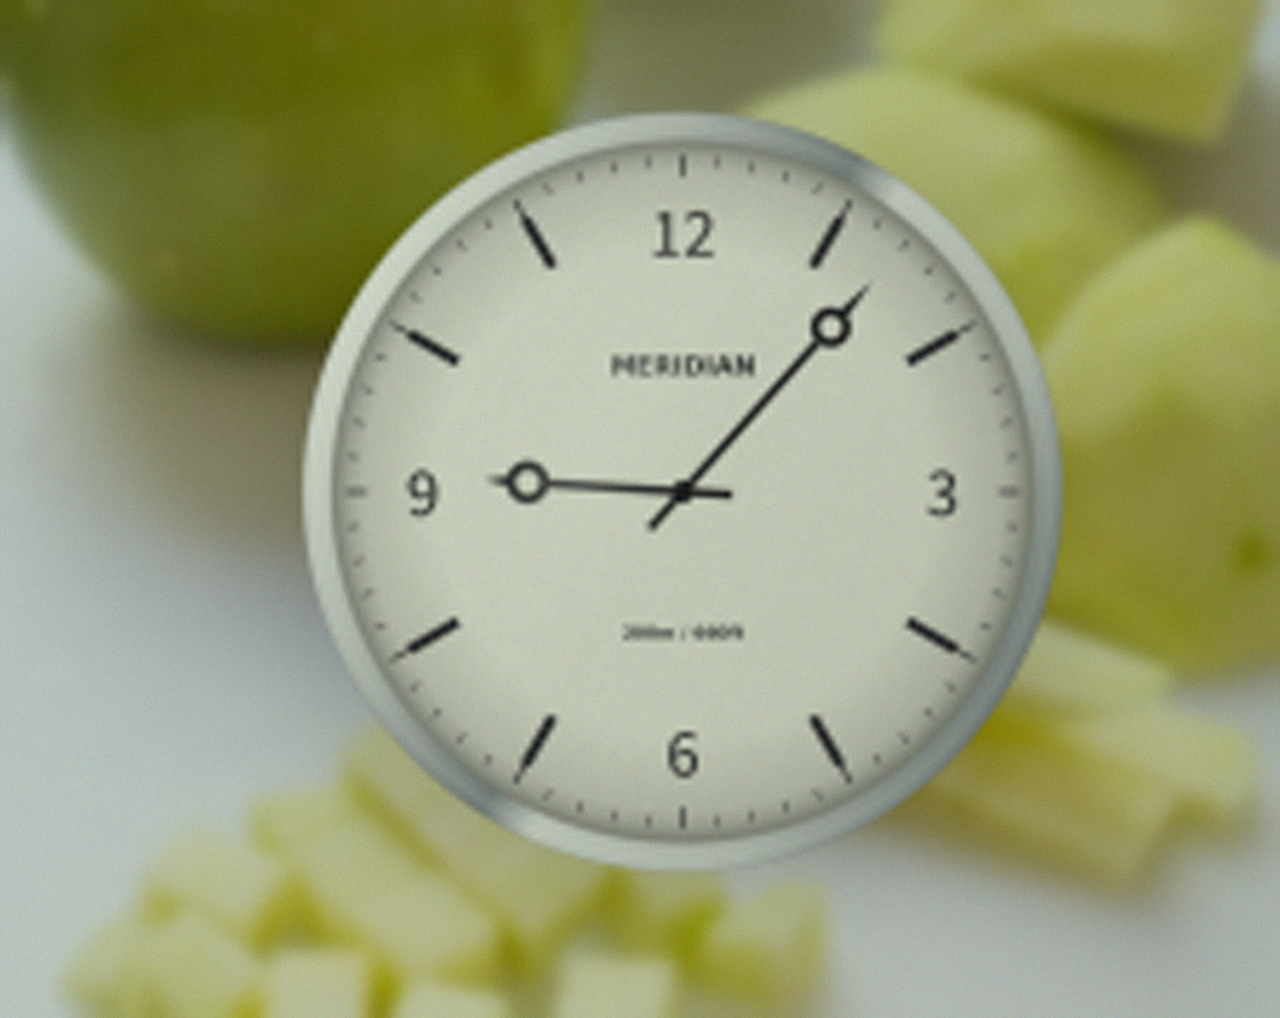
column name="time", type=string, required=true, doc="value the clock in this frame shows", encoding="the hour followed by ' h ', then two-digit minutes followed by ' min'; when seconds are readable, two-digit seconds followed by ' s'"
9 h 07 min
